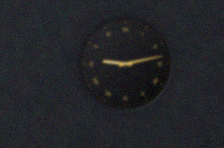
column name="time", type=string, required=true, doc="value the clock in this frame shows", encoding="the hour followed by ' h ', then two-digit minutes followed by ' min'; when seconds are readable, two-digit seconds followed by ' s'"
9 h 13 min
